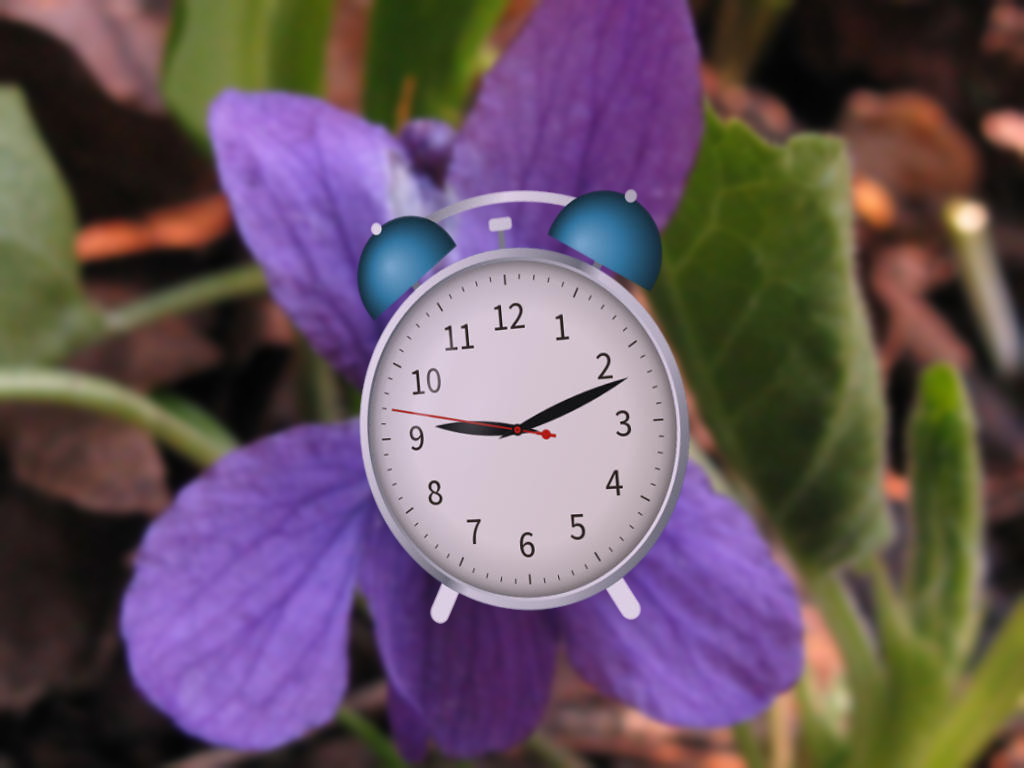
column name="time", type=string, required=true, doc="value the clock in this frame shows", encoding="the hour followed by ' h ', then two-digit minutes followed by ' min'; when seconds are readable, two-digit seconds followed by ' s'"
9 h 11 min 47 s
